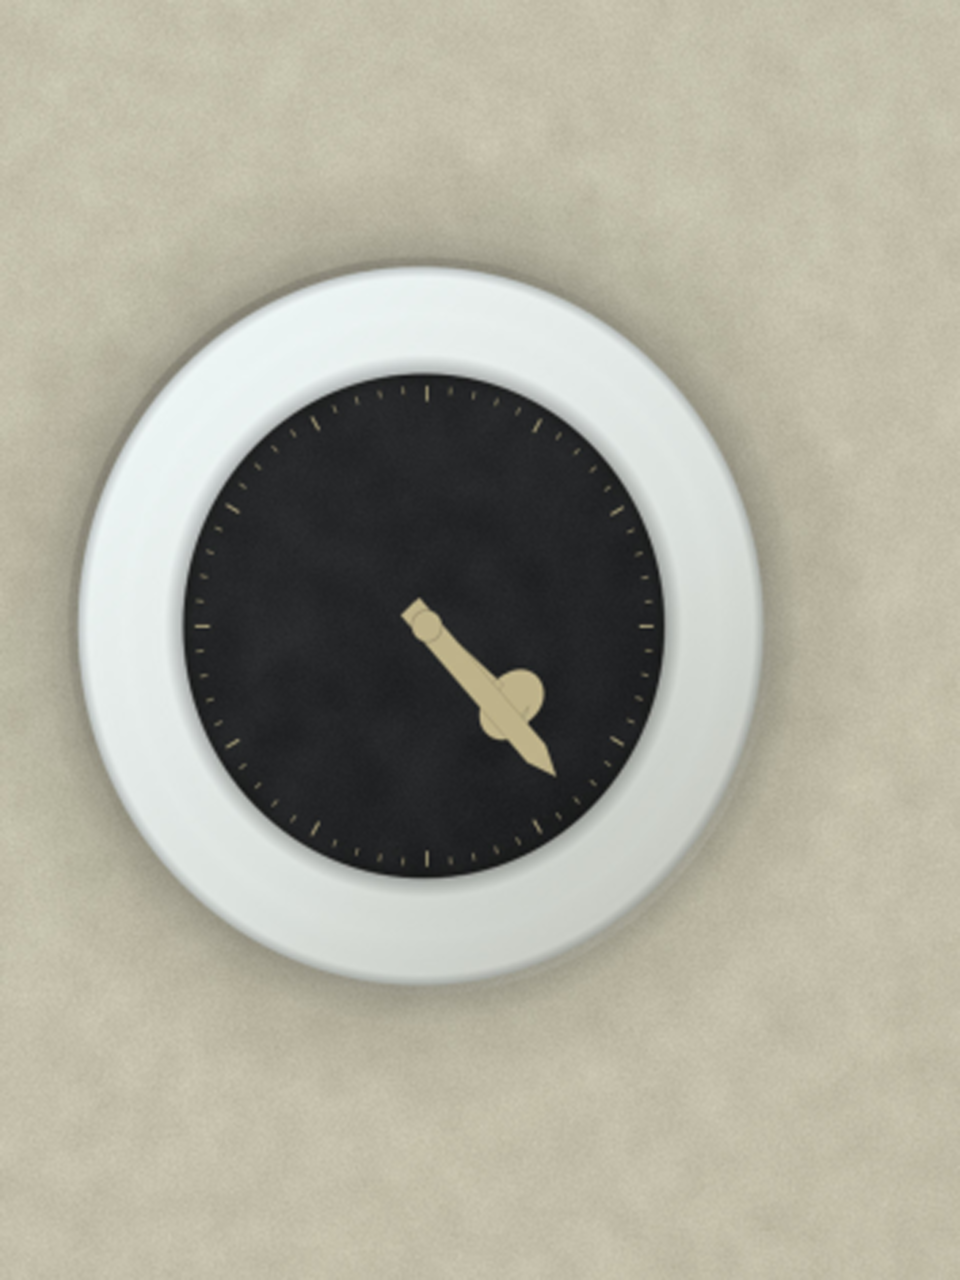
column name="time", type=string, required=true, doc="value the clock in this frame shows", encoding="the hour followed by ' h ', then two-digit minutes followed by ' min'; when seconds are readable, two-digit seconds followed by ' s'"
4 h 23 min
